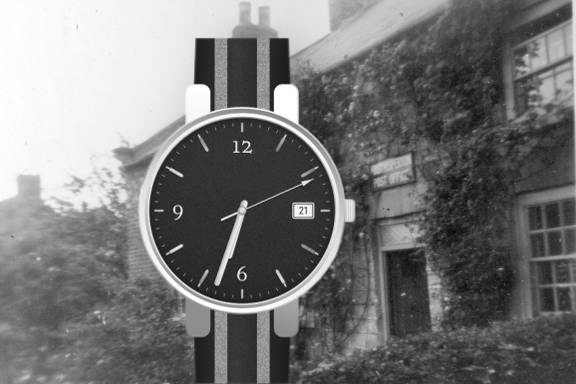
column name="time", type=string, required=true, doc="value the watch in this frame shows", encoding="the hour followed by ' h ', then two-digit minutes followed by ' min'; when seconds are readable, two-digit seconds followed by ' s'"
6 h 33 min 11 s
